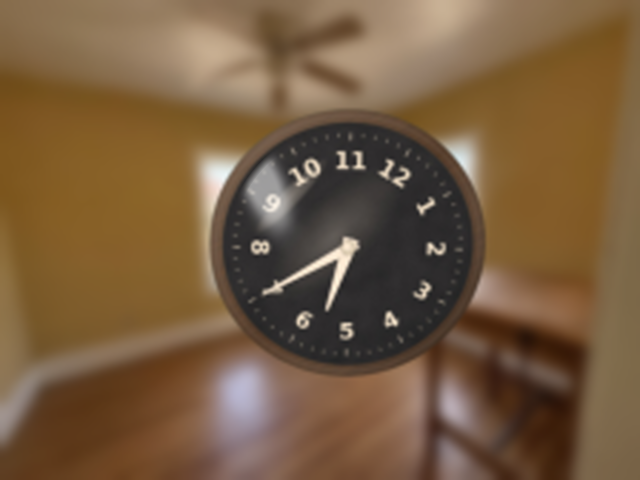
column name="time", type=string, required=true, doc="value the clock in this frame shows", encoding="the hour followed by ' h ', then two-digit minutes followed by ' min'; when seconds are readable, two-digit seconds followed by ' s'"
5 h 35 min
